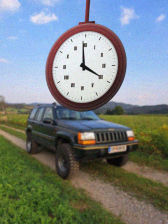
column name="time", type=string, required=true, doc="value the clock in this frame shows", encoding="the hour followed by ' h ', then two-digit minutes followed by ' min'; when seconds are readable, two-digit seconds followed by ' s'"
3 h 59 min
